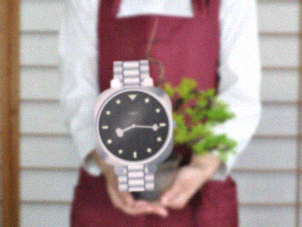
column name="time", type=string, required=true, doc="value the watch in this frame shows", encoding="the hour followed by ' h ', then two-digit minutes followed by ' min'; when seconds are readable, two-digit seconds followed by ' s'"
8 h 16 min
